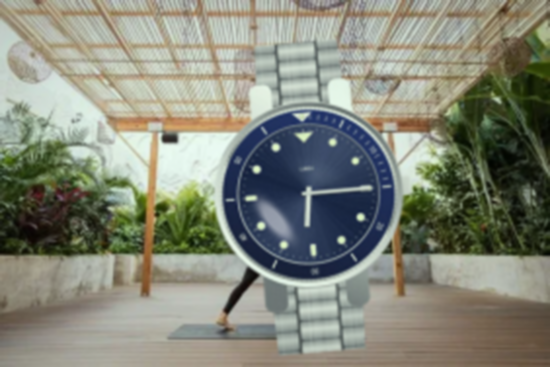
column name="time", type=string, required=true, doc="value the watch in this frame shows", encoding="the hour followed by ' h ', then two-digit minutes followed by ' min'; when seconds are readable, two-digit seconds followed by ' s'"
6 h 15 min
